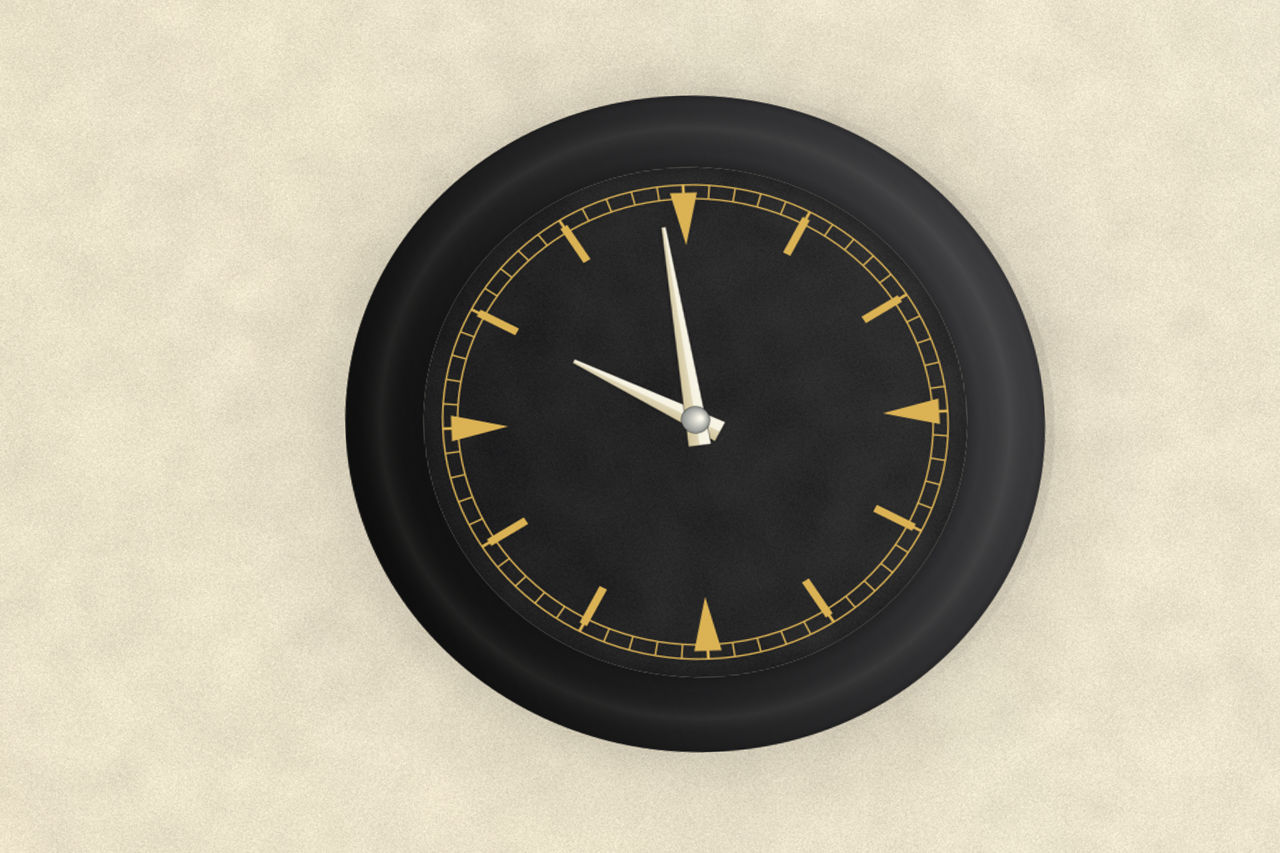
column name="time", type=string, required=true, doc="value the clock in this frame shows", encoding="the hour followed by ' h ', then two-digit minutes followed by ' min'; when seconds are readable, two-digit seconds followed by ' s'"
9 h 59 min
